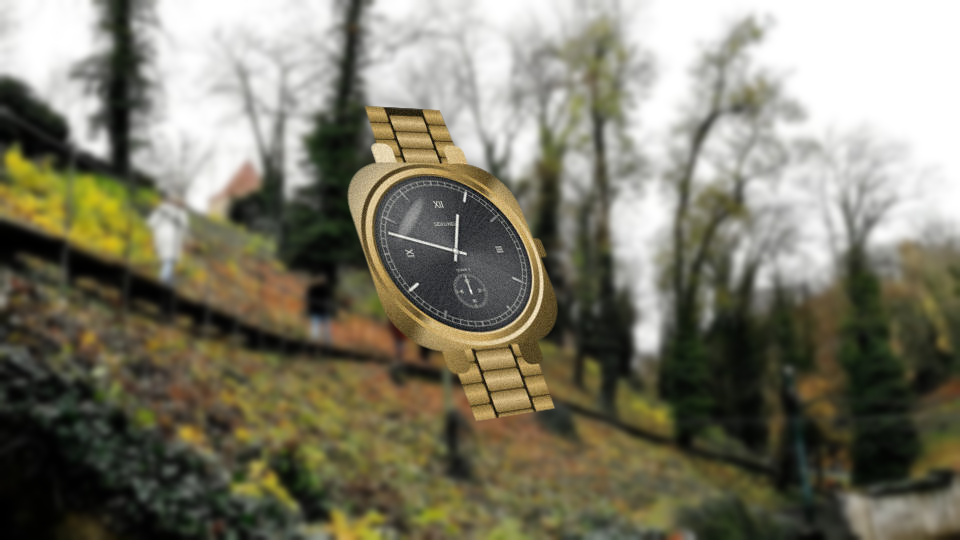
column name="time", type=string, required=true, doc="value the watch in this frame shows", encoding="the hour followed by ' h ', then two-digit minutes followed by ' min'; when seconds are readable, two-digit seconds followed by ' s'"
12 h 48 min
